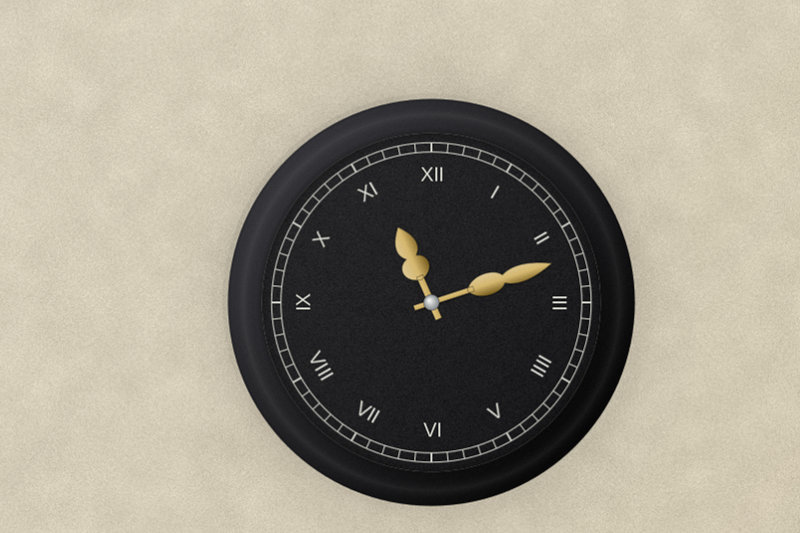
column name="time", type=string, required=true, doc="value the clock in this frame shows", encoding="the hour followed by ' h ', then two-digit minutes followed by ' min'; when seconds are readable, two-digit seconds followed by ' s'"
11 h 12 min
